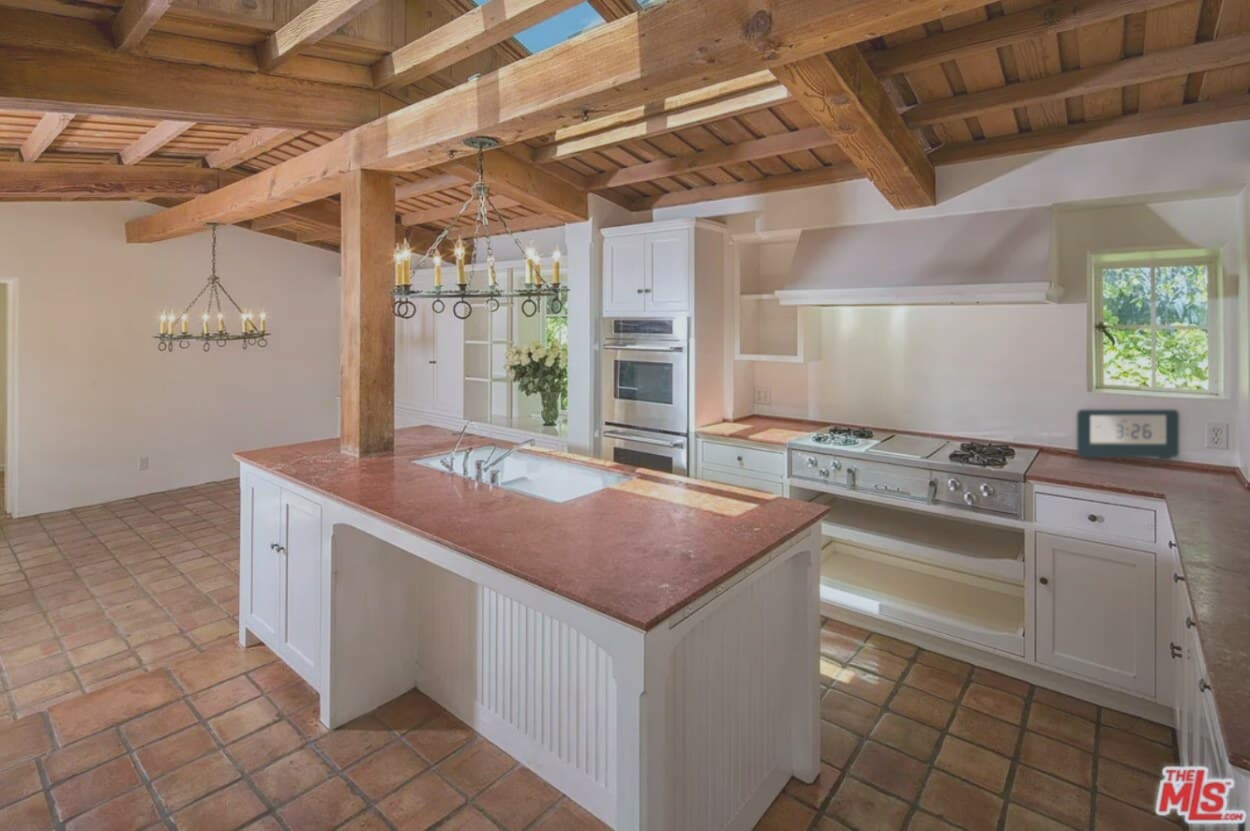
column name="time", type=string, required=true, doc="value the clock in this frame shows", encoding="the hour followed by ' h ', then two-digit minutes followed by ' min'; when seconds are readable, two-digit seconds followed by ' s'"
3 h 26 min
